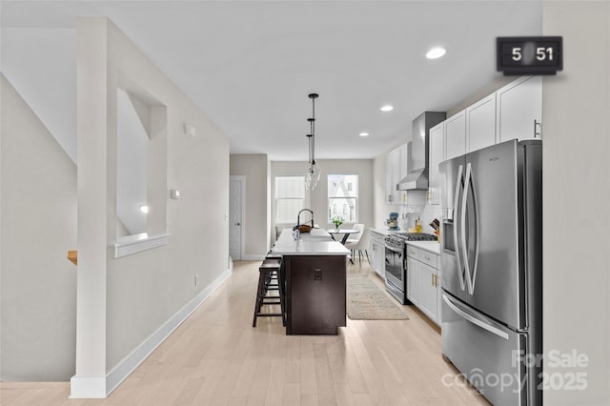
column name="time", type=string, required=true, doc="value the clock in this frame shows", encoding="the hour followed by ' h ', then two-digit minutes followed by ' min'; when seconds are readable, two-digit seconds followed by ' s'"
5 h 51 min
